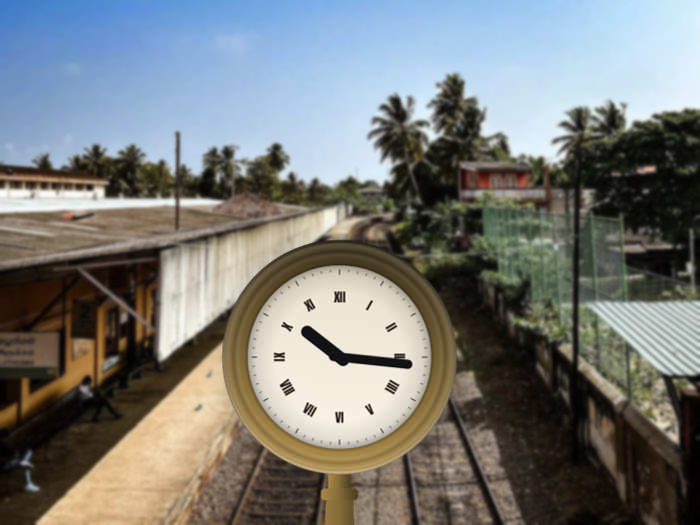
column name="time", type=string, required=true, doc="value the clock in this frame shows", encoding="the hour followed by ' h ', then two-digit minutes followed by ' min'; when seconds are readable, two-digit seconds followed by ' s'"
10 h 16 min
